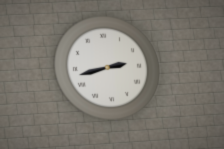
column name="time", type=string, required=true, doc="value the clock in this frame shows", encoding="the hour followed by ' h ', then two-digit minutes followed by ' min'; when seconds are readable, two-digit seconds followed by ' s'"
2 h 43 min
